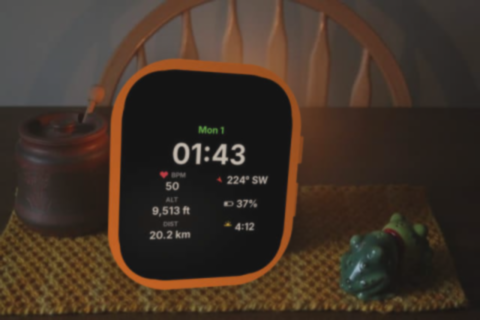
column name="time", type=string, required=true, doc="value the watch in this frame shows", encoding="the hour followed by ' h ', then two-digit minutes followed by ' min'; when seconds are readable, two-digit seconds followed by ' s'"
1 h 43 min
